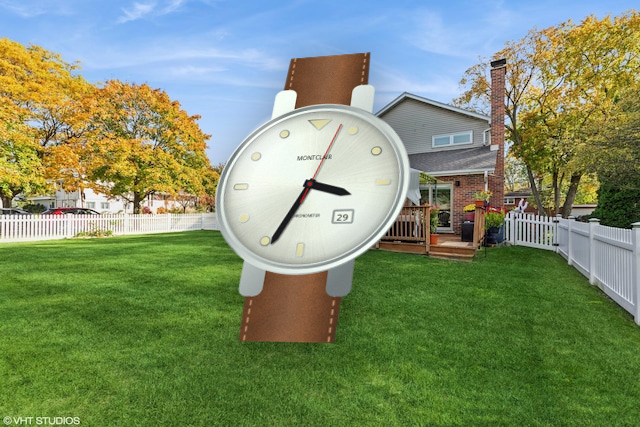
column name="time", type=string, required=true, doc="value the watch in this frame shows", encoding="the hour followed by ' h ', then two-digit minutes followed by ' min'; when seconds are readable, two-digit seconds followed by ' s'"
3 h 34 min 03 s
